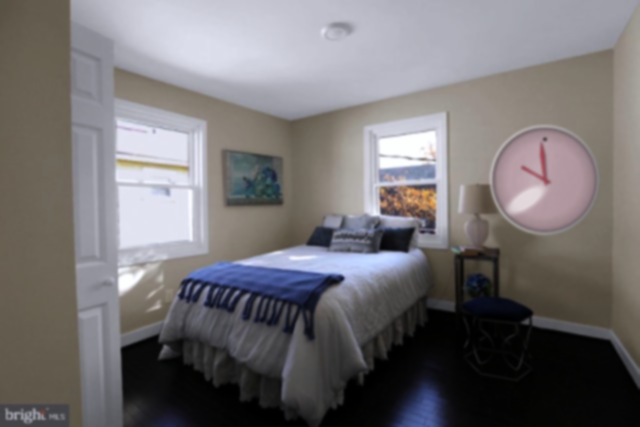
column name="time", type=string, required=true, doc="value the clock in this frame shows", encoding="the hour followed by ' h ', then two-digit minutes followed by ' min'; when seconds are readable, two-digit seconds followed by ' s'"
9 h 59 min
